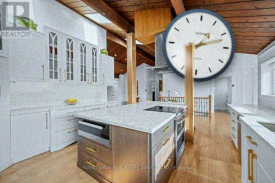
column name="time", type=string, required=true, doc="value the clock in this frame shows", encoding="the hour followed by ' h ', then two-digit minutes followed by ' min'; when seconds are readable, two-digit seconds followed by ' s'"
1 h 12 min
